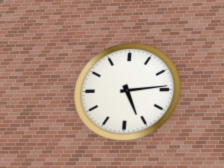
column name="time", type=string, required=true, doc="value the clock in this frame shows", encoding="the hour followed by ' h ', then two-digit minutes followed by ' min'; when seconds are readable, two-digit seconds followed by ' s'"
5 h 14 min
